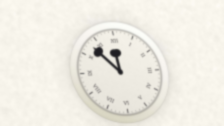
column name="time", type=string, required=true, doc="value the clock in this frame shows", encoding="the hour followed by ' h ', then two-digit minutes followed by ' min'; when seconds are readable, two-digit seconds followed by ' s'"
11 h 53 min
